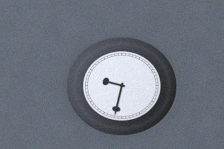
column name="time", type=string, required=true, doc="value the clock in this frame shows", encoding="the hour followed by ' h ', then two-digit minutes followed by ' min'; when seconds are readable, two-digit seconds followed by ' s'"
9 h 32 min
